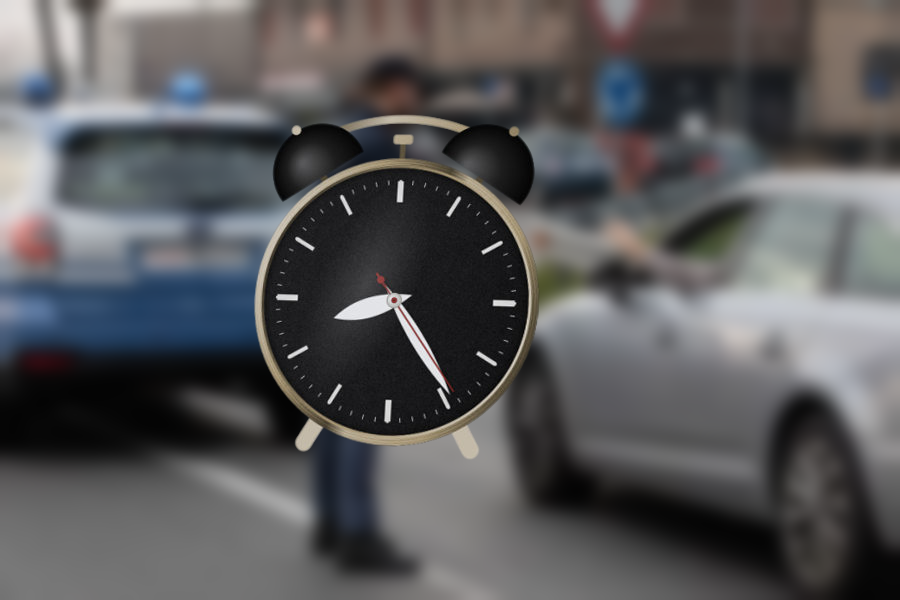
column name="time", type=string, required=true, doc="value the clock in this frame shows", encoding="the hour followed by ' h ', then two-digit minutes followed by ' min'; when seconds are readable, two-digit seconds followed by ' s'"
8 h 24 min 24 s
